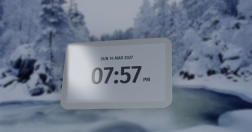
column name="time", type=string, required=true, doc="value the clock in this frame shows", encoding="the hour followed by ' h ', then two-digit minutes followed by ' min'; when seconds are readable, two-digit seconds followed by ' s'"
7 h 57 min
